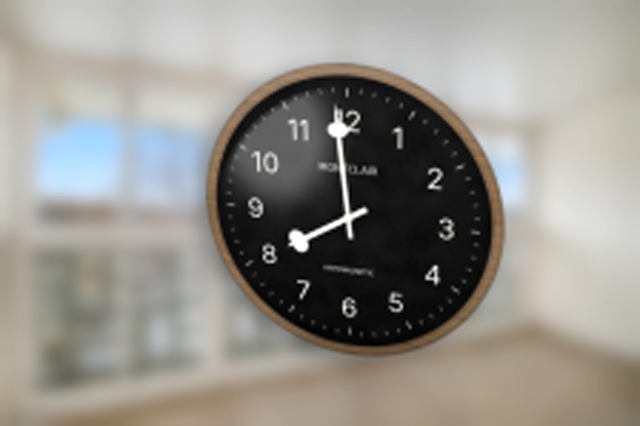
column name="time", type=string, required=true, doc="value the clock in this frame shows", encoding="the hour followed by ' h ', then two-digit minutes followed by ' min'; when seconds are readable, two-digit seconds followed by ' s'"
7 h 59 min
